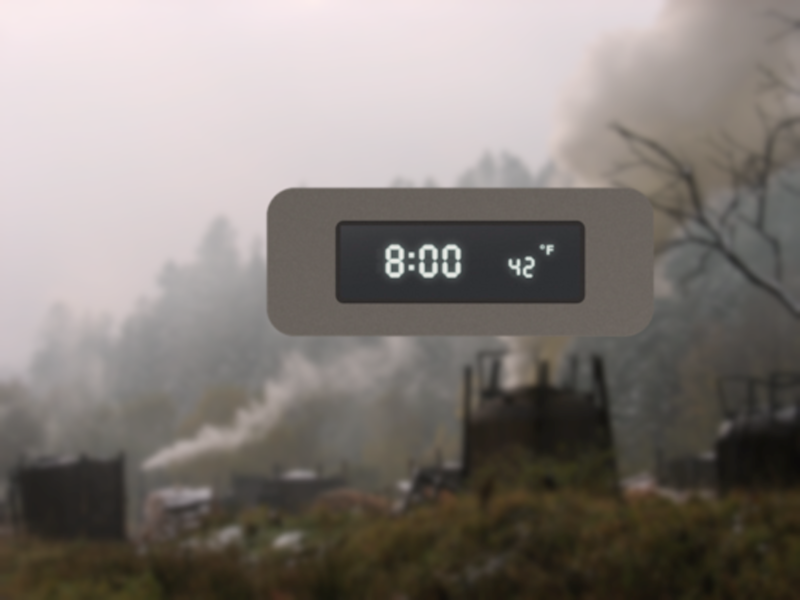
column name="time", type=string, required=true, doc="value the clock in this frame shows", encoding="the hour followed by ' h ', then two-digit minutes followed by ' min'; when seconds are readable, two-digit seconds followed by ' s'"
8 h 00 min
